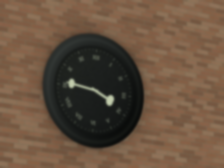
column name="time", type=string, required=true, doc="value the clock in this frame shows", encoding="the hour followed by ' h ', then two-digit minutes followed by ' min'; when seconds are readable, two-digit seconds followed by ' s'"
3 h 46 min
